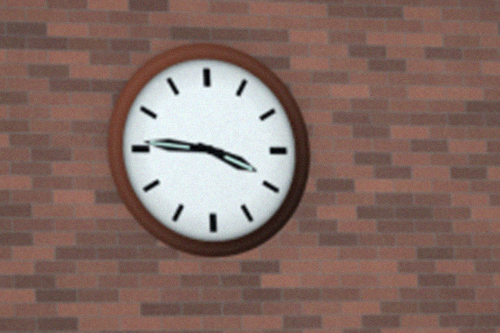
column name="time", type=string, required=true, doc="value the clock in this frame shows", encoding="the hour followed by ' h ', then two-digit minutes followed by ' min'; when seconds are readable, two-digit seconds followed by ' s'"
3 h 46 min
